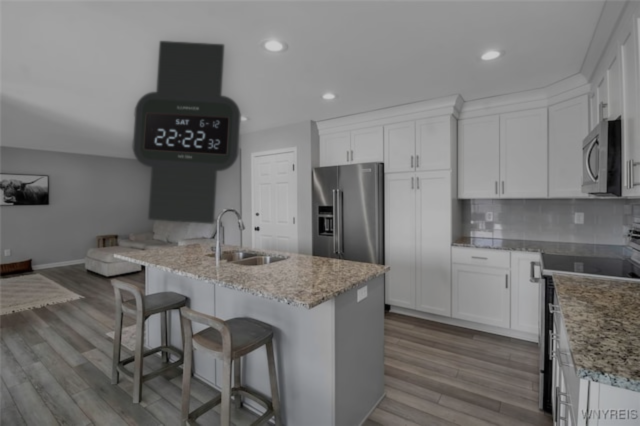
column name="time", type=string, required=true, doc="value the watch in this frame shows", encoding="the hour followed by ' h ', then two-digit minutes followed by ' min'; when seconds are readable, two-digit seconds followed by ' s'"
22 h 22 min
